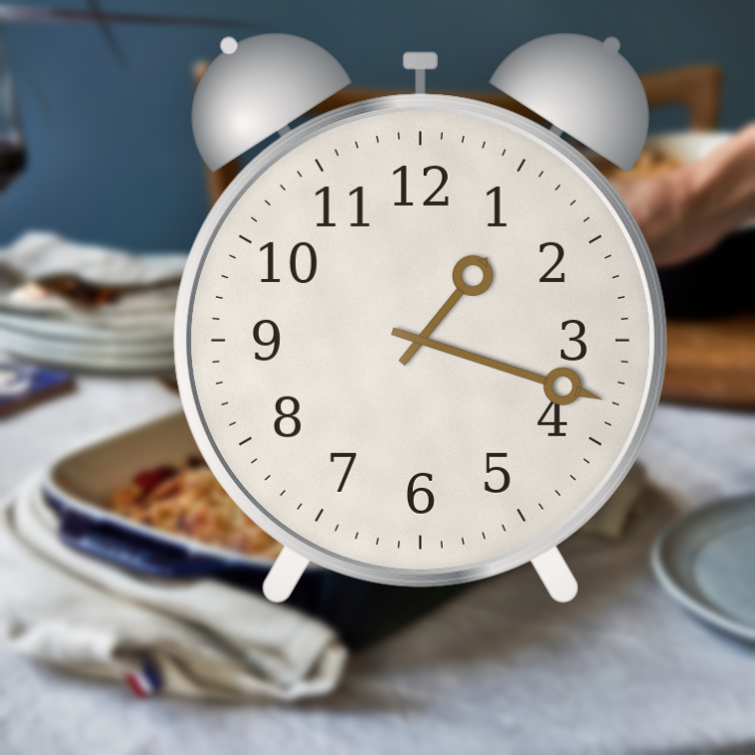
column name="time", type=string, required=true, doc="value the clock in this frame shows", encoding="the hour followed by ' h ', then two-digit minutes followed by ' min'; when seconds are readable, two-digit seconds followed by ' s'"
1 h 18 min
